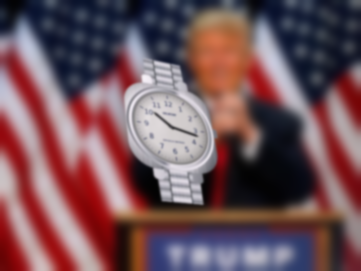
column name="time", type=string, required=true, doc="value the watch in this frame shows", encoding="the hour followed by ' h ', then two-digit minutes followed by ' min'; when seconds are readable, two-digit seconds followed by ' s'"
10 h 17 min
